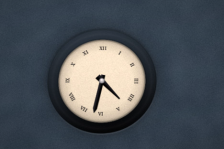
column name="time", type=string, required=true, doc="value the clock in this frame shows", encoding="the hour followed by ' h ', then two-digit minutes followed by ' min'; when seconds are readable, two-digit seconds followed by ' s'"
4 h 32 min
